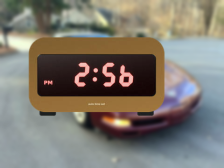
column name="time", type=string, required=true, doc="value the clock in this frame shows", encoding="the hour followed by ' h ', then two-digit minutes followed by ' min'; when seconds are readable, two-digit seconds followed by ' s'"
2 h 56 min
